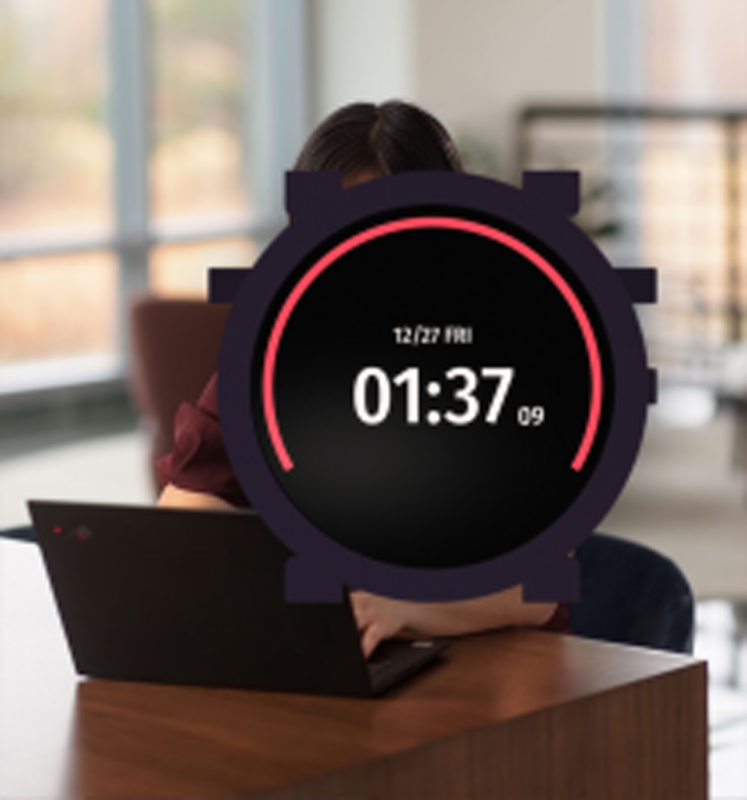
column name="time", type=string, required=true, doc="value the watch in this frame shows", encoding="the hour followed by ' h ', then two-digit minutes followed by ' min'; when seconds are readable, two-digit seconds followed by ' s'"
1 h 37 min 09 s
